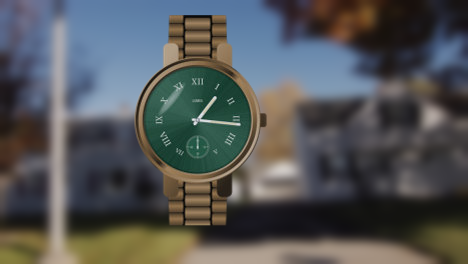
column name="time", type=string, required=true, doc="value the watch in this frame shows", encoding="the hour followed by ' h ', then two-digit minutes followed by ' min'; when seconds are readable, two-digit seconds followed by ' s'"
1 h 16 min
